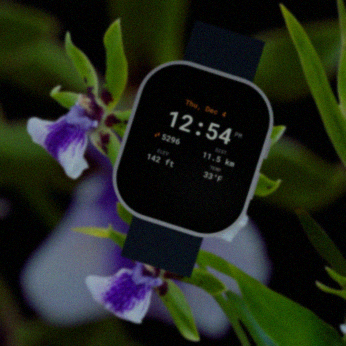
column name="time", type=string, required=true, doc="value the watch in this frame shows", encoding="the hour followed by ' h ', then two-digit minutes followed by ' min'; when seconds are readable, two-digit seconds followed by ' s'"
12 h 54 min
